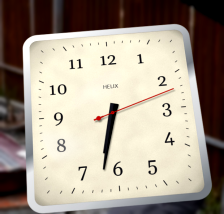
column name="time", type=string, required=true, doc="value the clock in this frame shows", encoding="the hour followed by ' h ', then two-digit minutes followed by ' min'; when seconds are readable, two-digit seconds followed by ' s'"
6 h 32 min 12 s
